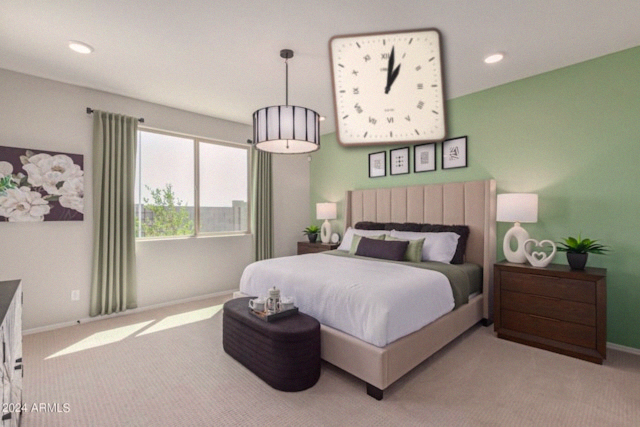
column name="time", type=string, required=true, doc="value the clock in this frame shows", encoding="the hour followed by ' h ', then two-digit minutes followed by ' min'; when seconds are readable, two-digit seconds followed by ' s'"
1 h 02 min
